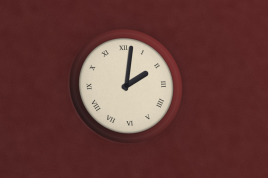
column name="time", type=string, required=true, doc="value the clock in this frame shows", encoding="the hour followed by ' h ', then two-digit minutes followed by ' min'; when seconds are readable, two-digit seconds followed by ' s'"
2 h 02 min
